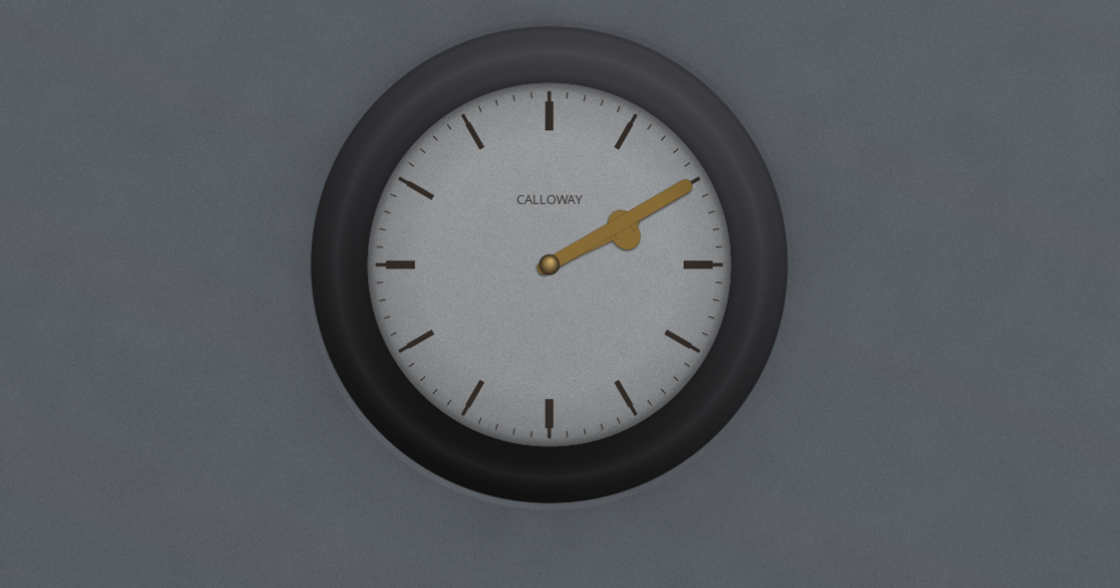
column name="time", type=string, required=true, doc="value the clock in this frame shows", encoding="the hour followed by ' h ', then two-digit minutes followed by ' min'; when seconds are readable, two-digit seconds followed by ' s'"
2 h 10 min
